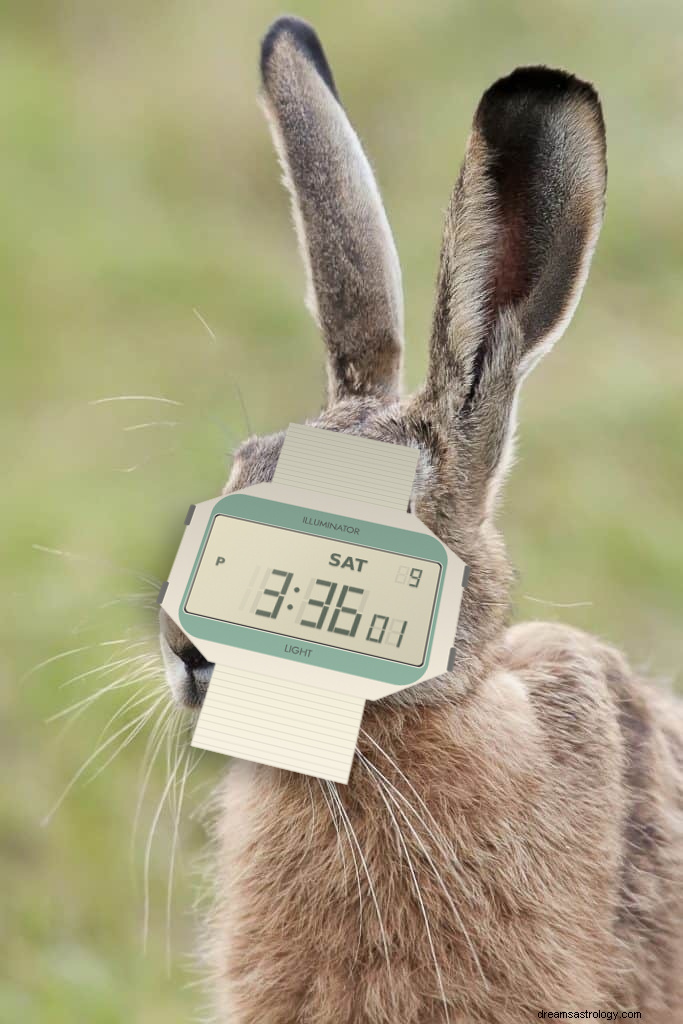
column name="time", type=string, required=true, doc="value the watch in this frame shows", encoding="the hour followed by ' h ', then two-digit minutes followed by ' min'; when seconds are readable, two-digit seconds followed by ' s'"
3 h 36 min 01 s
